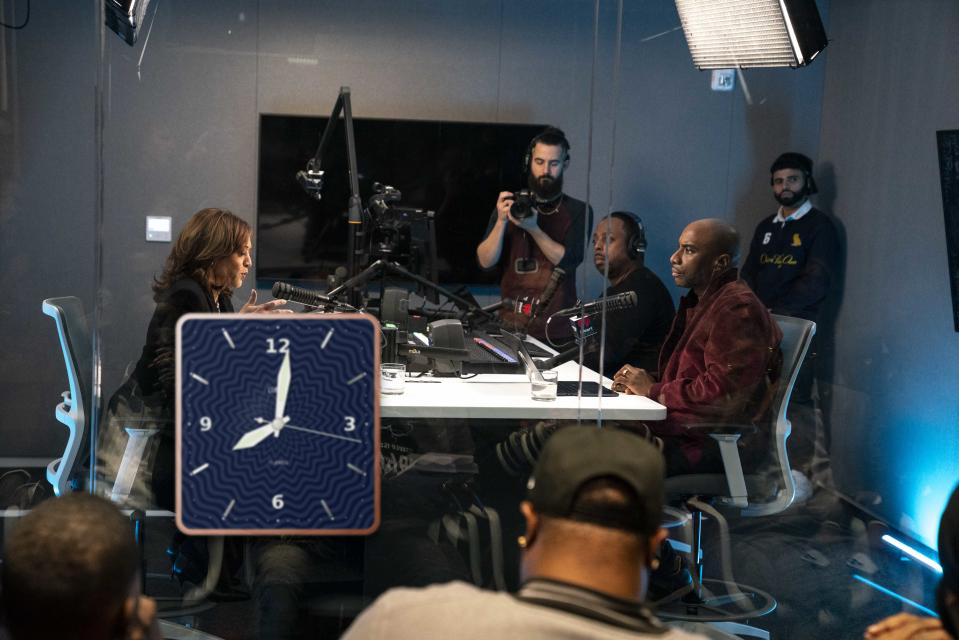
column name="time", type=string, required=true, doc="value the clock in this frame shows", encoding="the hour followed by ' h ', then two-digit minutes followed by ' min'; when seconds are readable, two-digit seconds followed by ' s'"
8 h 01 min 17 s
